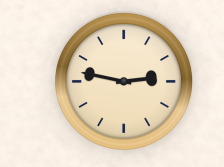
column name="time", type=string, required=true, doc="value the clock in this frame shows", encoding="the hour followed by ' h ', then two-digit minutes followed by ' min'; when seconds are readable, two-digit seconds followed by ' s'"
2 h 47 min
